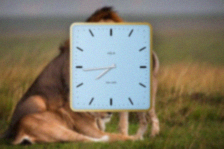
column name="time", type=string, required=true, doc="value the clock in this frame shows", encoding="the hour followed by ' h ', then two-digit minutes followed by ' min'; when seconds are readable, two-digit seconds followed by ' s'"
7 h 44 min
